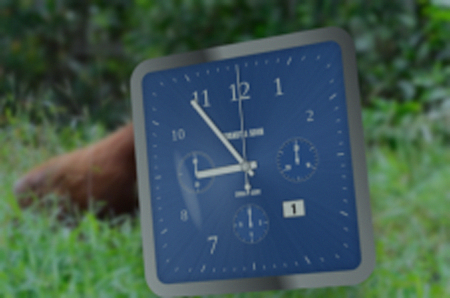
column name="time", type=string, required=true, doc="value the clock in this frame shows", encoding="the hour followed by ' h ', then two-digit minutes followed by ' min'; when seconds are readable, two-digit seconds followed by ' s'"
8 h 54 min
